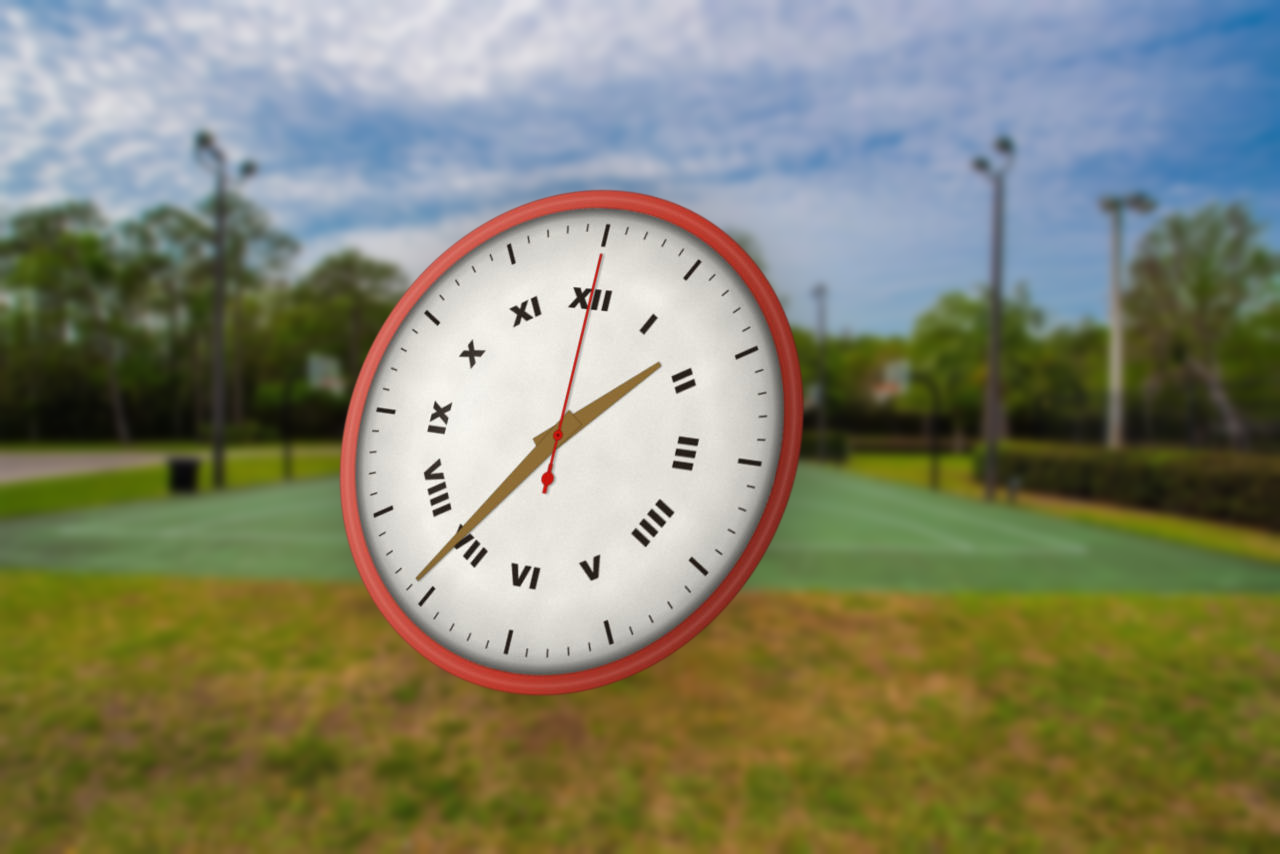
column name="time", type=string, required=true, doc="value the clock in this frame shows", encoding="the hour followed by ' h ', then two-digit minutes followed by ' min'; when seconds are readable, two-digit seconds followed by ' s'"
1 h 36 min 00 s
